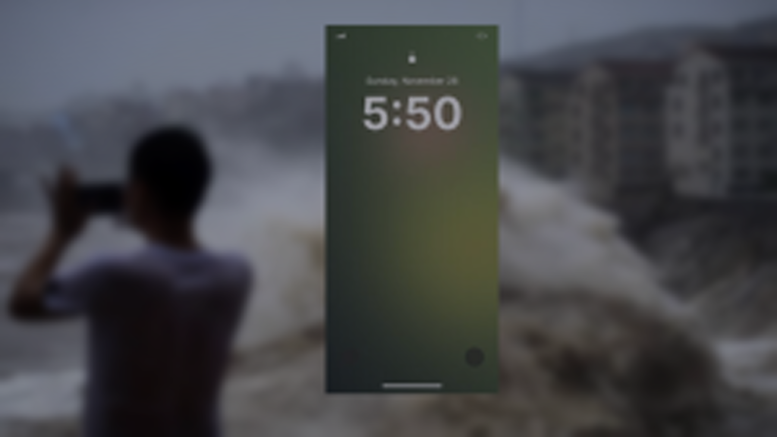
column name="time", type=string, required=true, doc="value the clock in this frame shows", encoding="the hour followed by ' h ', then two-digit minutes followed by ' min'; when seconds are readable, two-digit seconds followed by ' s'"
5 h 50 min
